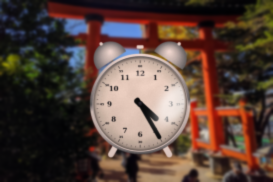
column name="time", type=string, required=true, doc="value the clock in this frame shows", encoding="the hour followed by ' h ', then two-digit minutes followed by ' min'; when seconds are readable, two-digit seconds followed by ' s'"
4 h 25 min
